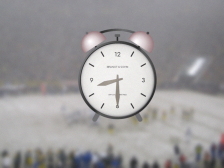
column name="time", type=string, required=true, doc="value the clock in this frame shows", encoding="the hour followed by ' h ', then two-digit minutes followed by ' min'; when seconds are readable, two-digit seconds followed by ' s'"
8 h 30 min
